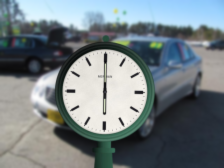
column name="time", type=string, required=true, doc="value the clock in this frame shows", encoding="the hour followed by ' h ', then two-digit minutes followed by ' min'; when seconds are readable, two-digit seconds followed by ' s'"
6 h 00 min
